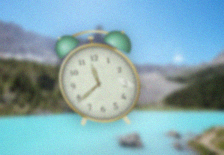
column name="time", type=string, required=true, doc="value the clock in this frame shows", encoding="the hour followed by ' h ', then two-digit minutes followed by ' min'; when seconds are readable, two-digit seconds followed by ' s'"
11 h 39 min
